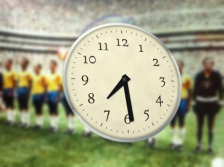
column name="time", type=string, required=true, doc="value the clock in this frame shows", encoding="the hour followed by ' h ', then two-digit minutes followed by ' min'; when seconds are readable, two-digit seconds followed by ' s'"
7 h 29 min
